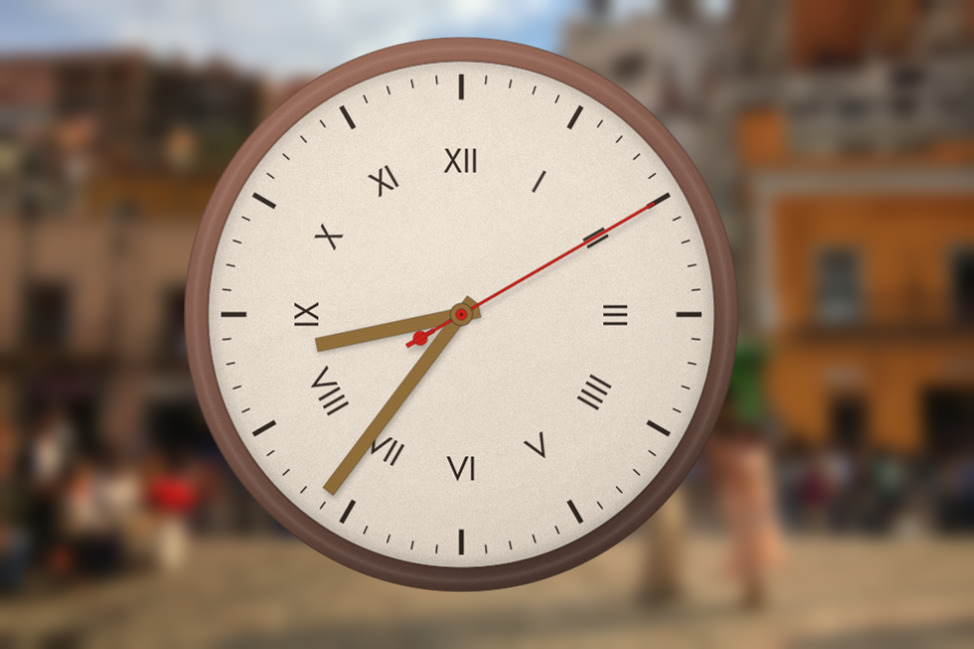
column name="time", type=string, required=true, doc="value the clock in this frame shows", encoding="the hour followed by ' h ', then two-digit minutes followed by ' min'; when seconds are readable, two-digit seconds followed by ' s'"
8 h 36 min 10 s
